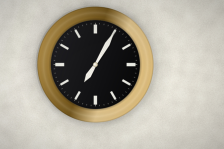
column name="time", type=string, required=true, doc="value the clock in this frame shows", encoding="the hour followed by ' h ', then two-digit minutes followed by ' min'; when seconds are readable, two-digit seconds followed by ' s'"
7 h 05 min
